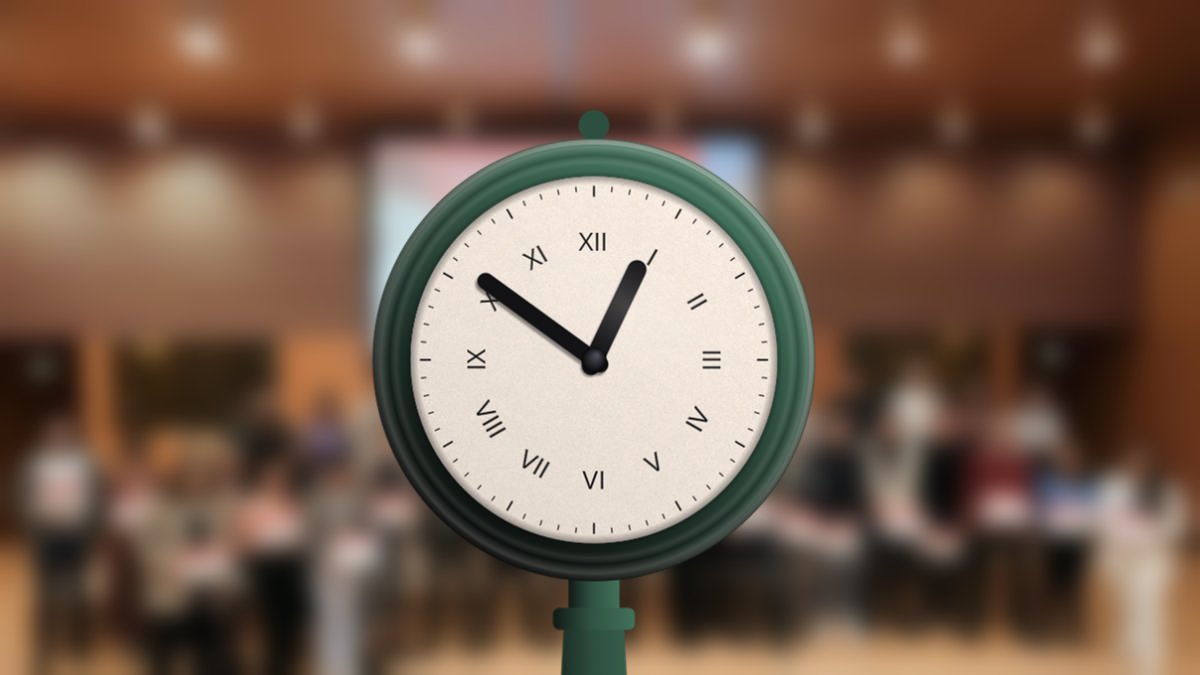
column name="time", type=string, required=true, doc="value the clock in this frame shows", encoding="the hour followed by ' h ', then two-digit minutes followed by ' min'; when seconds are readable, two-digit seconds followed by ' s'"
12 h 51 min
